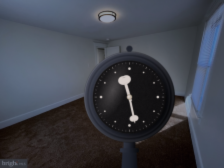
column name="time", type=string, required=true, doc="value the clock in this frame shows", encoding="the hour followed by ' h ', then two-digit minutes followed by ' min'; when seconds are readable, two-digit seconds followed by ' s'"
11 h 28 min
